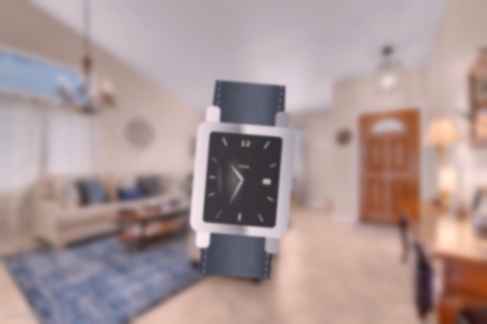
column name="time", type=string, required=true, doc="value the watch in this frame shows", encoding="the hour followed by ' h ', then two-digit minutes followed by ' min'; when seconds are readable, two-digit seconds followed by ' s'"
10 h 34 min
